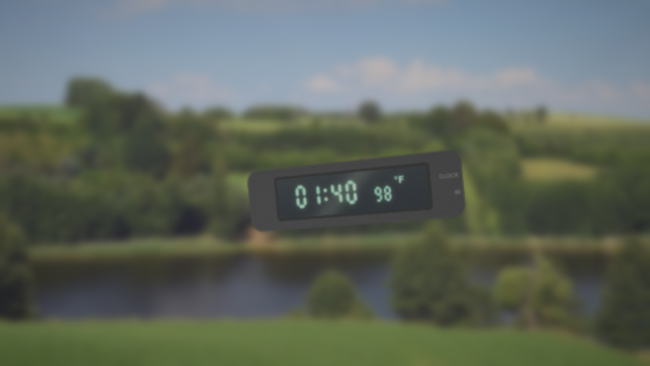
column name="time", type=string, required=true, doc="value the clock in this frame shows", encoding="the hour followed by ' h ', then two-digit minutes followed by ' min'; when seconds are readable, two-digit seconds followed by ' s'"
1 h 40 min
